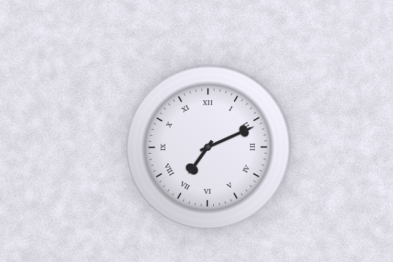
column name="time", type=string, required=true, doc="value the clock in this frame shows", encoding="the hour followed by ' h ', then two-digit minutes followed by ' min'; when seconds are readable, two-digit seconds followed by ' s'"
7 h 11 min
